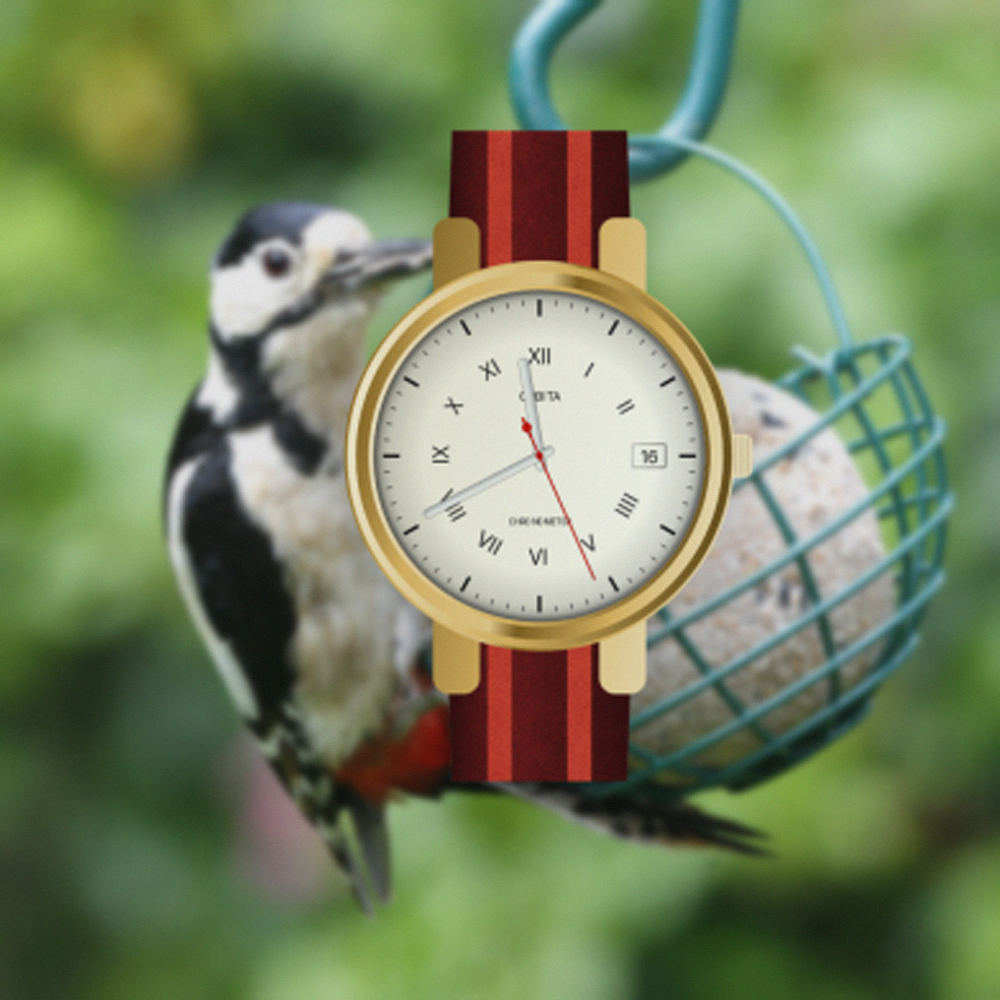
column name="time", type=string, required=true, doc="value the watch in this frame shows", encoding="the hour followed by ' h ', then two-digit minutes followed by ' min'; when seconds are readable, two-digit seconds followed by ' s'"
11 h 40 min 26 s
